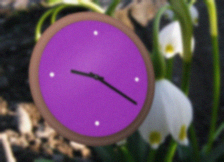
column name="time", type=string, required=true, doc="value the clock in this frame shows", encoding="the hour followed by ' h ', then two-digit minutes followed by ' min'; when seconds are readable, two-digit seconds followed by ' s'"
9 h 20 min
